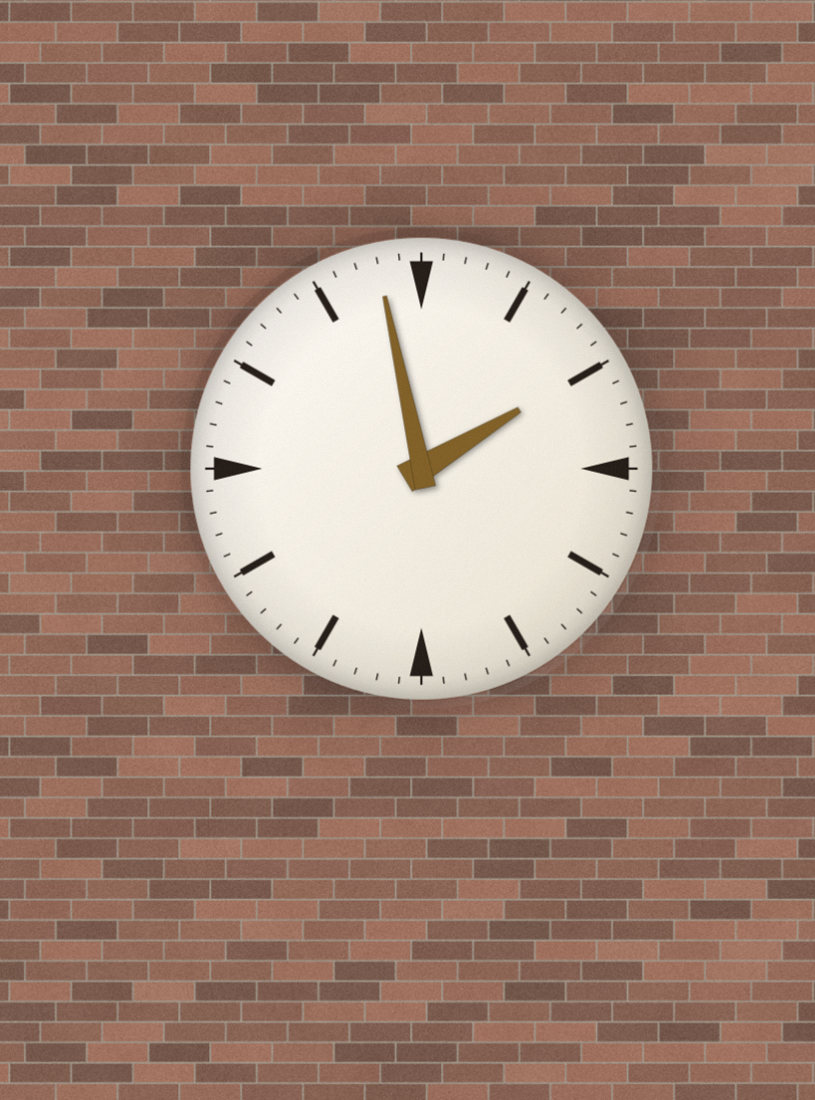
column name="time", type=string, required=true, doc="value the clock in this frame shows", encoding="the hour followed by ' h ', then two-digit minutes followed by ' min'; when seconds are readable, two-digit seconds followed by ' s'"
1 h 58 min
